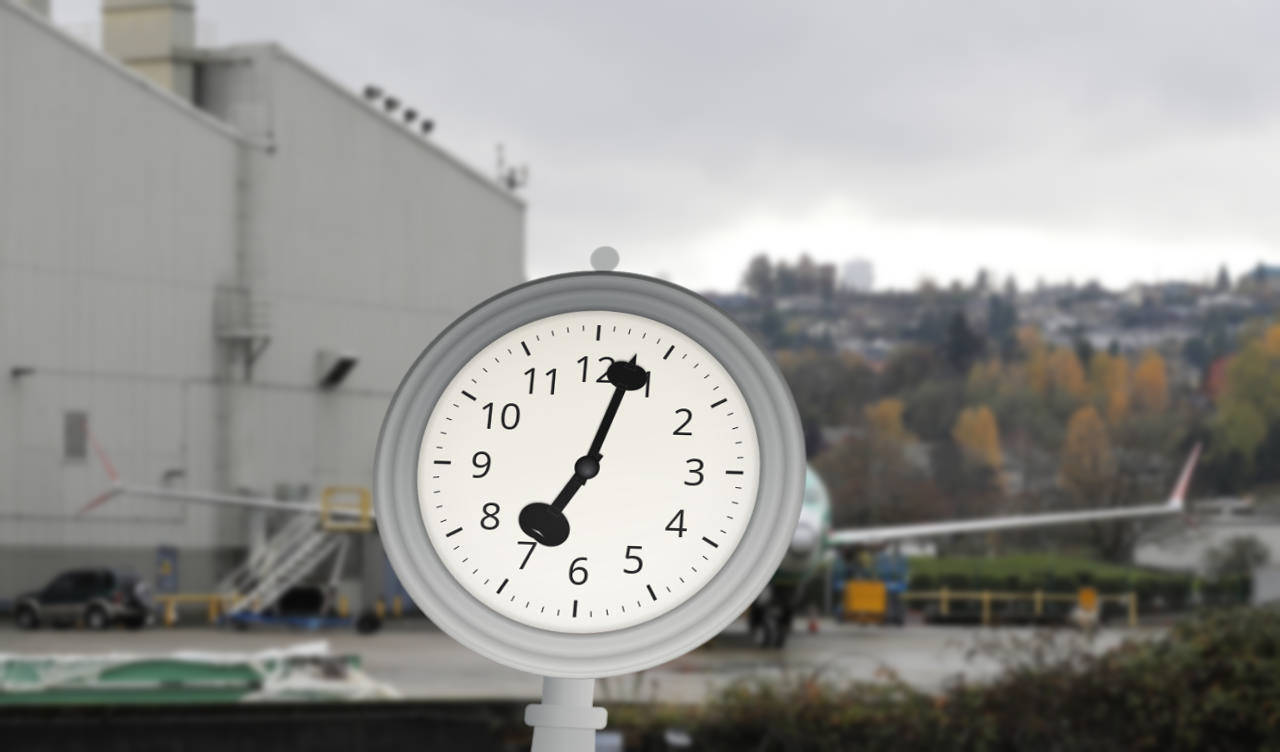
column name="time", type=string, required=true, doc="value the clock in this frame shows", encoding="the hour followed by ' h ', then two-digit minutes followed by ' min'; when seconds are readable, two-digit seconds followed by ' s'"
7 h 03 min
